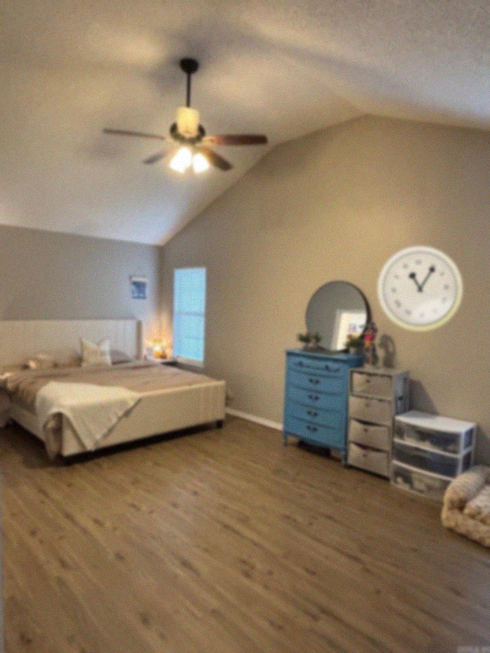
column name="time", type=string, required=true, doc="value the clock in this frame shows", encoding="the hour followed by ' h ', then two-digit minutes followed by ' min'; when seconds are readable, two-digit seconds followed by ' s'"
11 h 06 min
